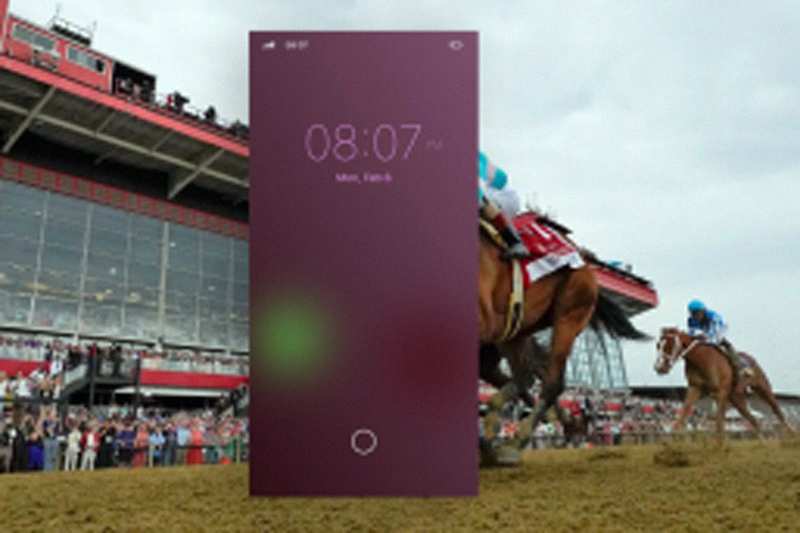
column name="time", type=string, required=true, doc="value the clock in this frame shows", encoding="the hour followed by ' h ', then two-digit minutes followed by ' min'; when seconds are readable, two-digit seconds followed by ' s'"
8 h 07 min
